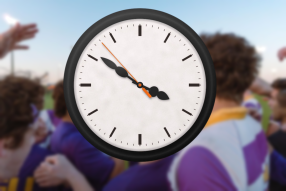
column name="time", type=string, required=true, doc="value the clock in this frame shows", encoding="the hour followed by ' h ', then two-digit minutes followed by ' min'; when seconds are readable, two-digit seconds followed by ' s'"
3 h 50 min 53 s
